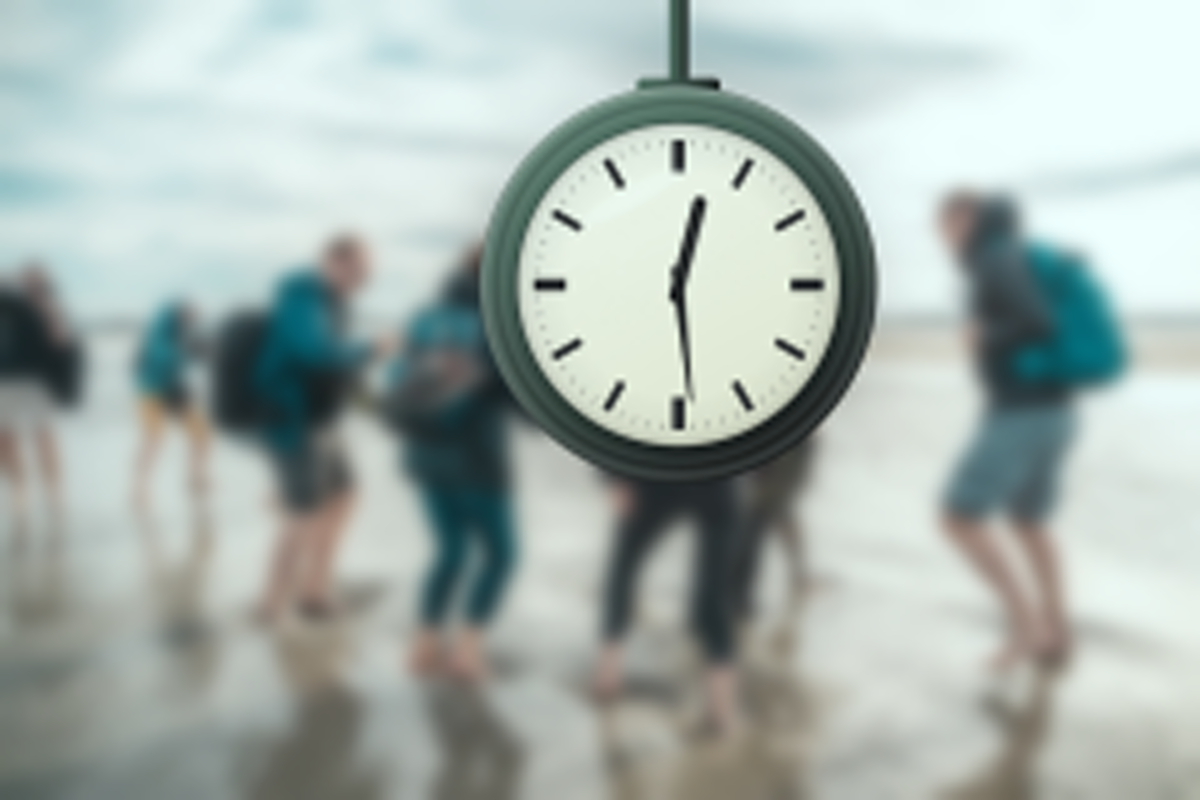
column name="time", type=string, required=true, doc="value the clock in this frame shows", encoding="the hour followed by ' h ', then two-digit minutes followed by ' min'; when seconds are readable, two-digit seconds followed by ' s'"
12 h 29 min
